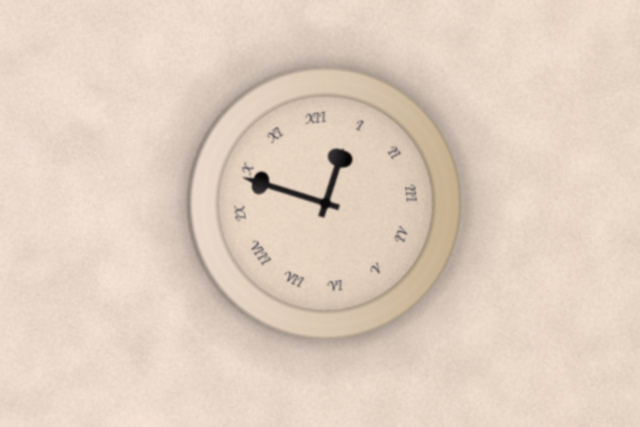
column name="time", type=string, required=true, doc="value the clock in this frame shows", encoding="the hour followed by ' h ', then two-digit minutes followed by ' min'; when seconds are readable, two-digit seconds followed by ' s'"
12 h 49 min
